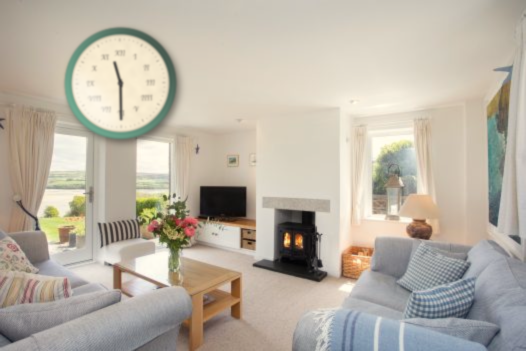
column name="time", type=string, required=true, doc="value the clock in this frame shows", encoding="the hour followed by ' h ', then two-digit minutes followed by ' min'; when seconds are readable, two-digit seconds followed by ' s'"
11 h 30 min
